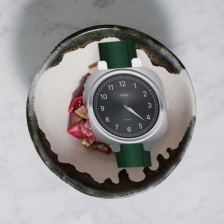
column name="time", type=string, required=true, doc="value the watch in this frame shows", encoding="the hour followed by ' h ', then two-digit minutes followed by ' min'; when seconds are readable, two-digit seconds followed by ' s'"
4 h 22 min
